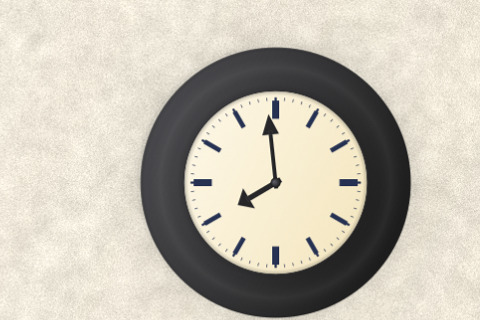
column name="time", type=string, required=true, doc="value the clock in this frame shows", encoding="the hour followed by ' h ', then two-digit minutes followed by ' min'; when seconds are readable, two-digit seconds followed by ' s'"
7 h 59 min
